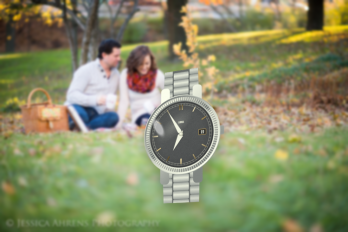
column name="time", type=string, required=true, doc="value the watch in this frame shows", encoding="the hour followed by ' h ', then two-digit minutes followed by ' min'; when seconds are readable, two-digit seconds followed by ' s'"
6 h 55 min
